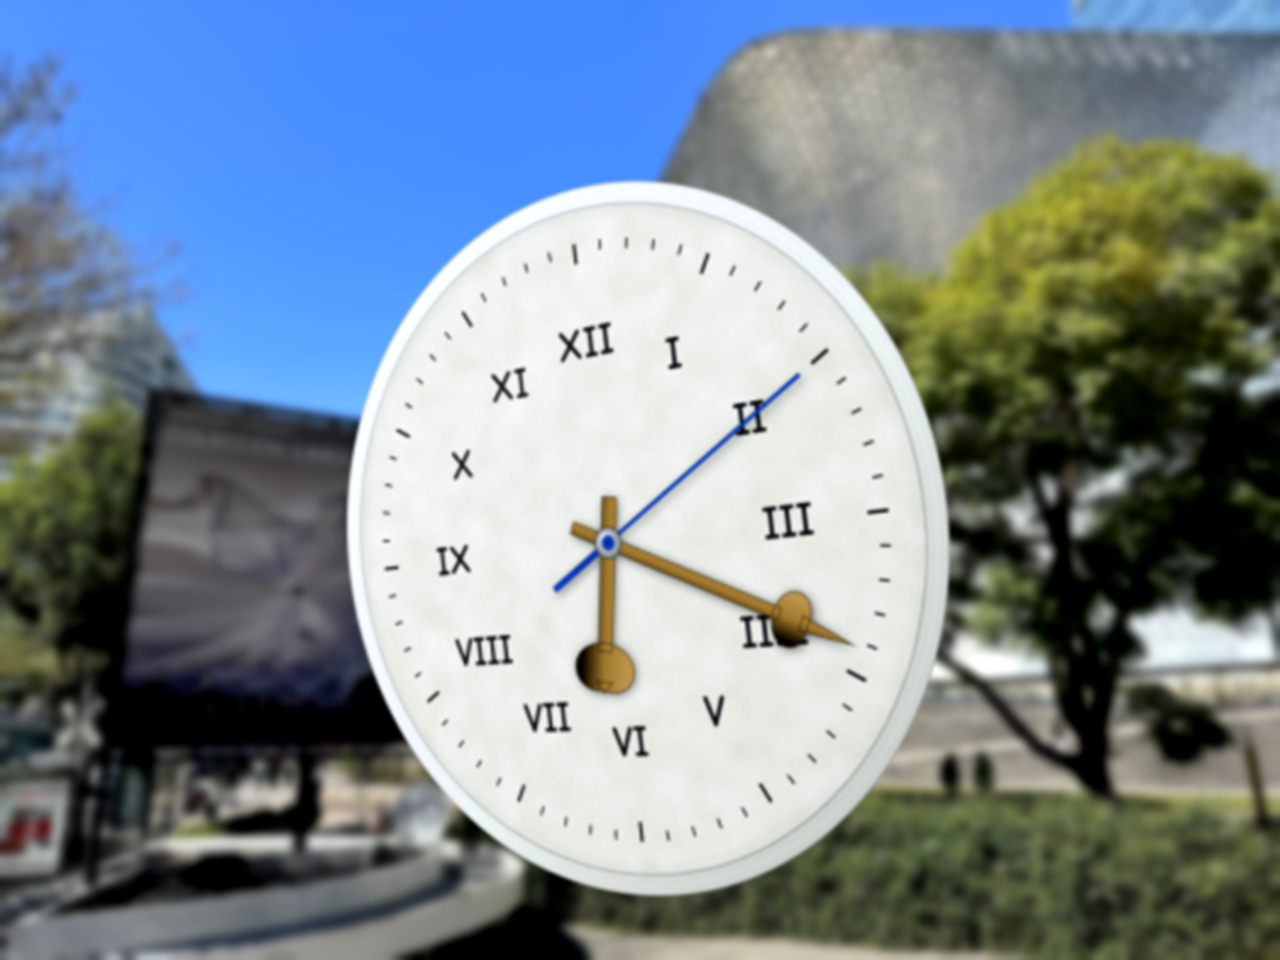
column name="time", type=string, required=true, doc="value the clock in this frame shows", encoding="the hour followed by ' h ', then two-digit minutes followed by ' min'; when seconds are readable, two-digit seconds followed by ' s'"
6 h 19 min 10 s
